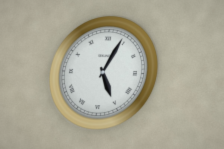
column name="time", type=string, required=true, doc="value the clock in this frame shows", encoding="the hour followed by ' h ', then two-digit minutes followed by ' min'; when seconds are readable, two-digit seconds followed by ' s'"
5 h 04 min
